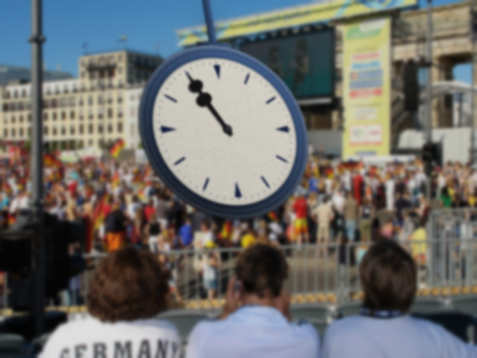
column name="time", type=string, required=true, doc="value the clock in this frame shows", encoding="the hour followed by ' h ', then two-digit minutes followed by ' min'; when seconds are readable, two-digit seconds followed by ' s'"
10 h 55 min
